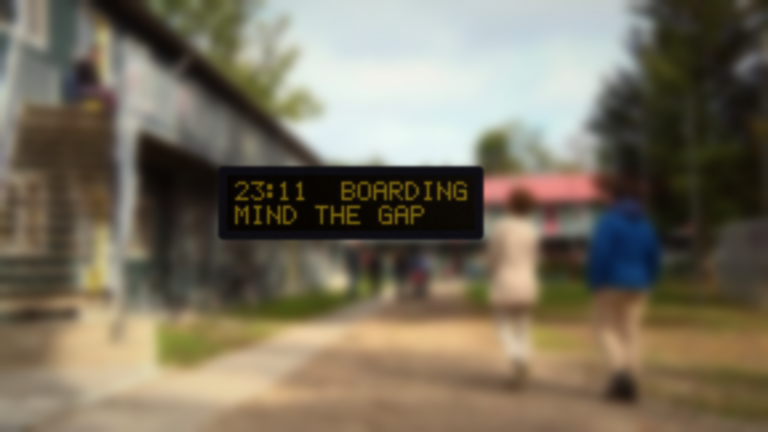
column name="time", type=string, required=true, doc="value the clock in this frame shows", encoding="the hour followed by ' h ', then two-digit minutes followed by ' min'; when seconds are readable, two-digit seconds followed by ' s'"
23 h 11 min
